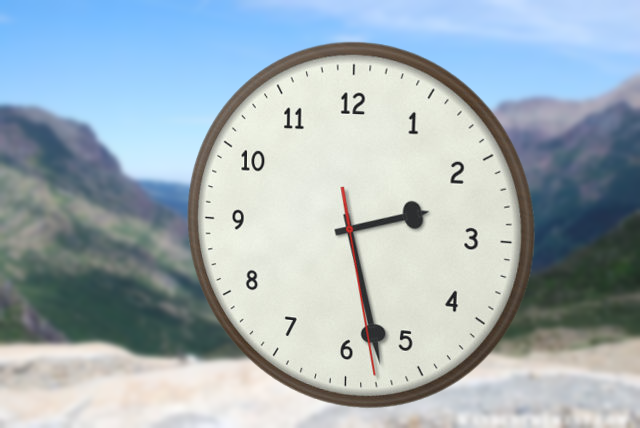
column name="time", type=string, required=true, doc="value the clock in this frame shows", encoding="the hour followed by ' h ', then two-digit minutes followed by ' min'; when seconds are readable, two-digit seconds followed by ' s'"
2 h 27 min 28 s
